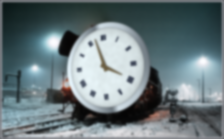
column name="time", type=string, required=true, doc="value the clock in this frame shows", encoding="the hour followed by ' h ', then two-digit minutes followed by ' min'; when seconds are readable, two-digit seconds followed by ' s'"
3 h 57 min
